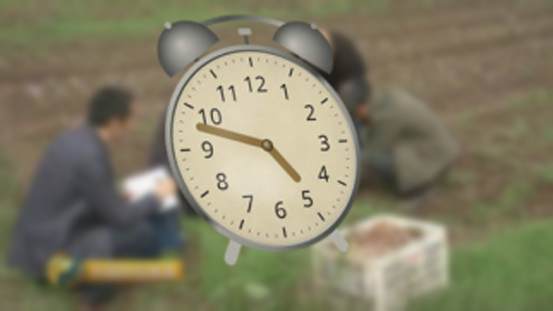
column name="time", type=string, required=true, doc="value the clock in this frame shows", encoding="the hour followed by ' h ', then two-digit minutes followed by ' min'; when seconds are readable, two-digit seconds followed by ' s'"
4 h 48 min
